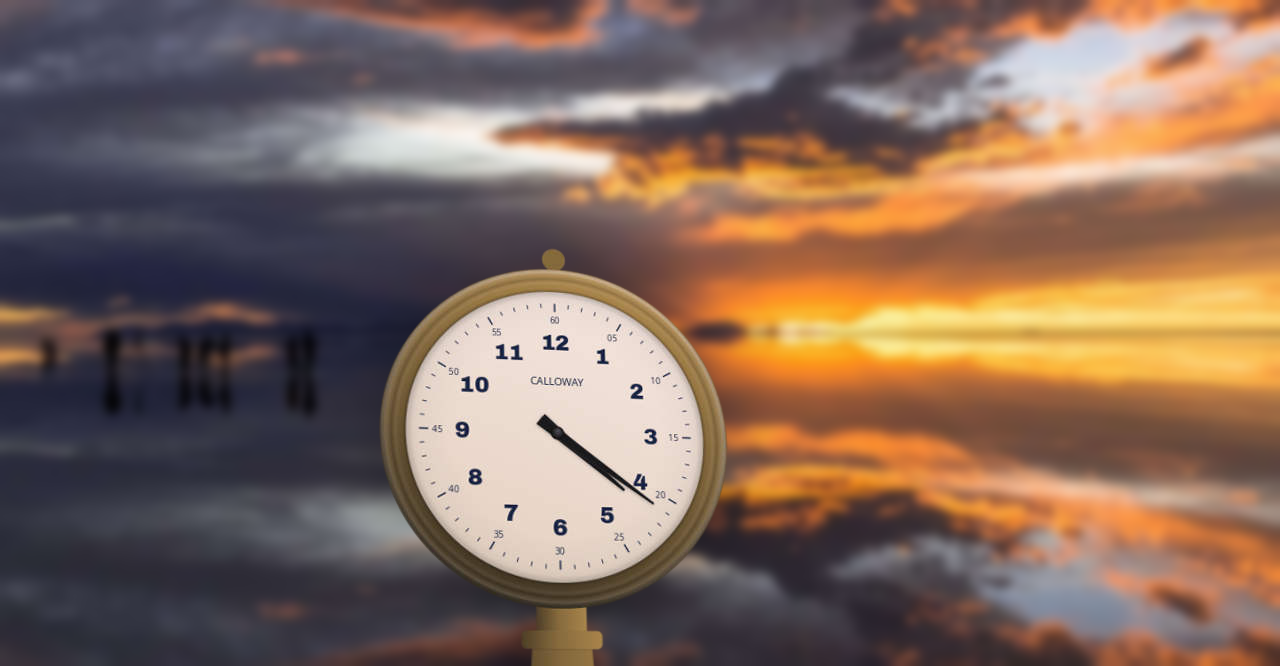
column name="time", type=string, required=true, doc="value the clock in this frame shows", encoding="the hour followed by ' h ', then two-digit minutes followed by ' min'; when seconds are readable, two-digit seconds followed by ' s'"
4 h 21 min
